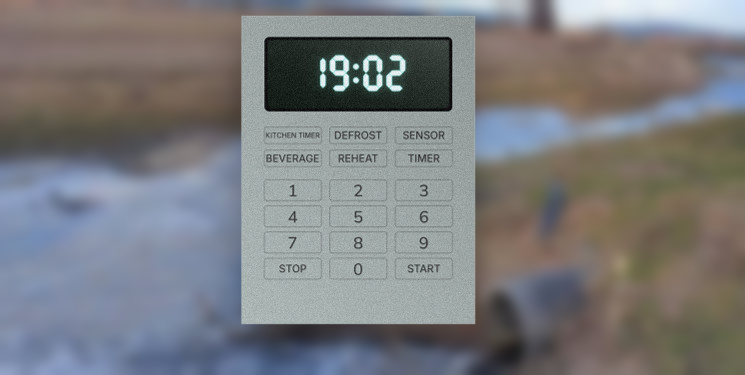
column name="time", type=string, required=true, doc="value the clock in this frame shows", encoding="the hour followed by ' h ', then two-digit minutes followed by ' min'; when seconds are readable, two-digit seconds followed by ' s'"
19 h 02 min
